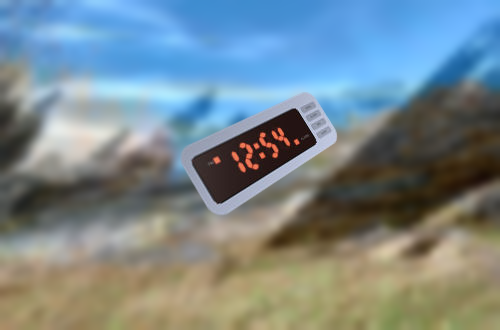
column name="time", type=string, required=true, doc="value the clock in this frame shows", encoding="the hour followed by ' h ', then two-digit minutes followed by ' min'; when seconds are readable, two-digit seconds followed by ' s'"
12 h 54 min
